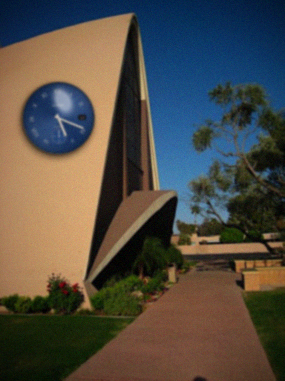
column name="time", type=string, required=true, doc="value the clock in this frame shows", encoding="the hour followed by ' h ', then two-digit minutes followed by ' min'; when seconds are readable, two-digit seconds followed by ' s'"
5 h 19 min
